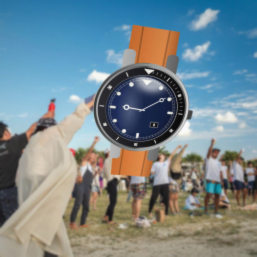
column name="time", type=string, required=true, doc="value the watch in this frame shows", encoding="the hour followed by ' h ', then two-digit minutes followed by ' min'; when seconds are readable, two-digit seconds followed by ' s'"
9 h 09 min
